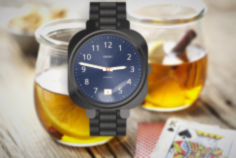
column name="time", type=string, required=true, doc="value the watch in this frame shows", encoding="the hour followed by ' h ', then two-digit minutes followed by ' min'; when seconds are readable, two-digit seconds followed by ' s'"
2 h 47 min
